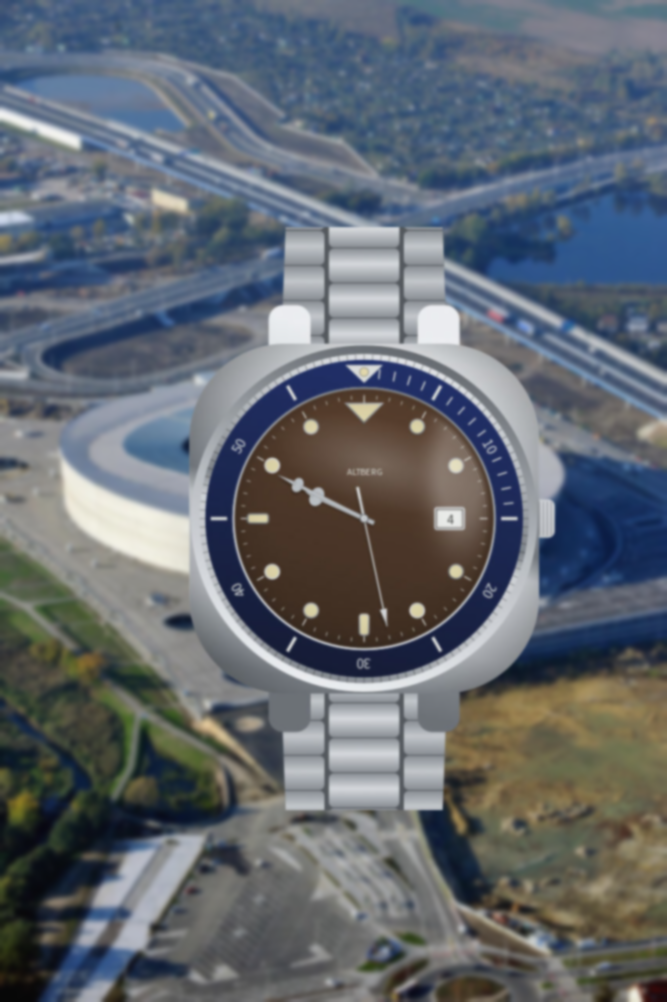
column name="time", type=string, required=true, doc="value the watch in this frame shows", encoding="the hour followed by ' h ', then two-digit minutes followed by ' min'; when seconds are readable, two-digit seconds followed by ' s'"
9 h 49 min 28 s
